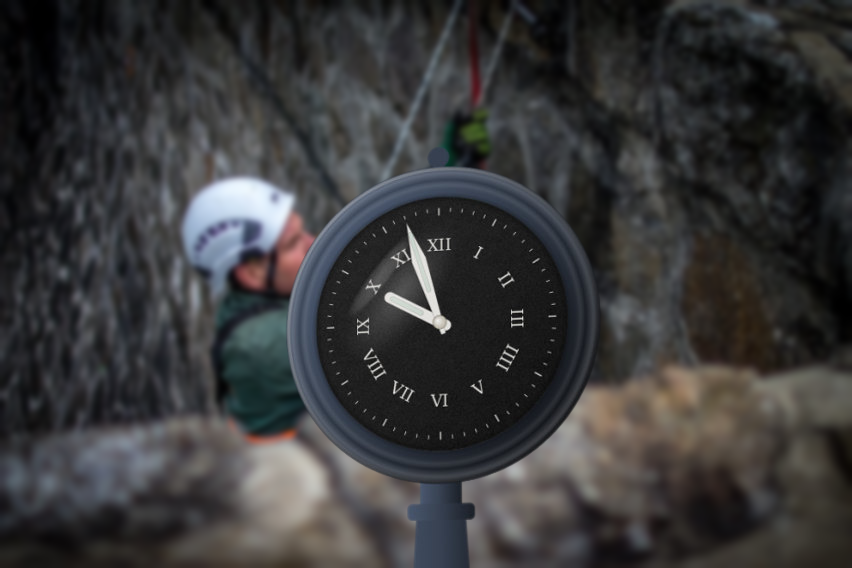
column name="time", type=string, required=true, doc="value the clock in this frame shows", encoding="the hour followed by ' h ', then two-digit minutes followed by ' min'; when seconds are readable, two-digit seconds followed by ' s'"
9 h 57 min
